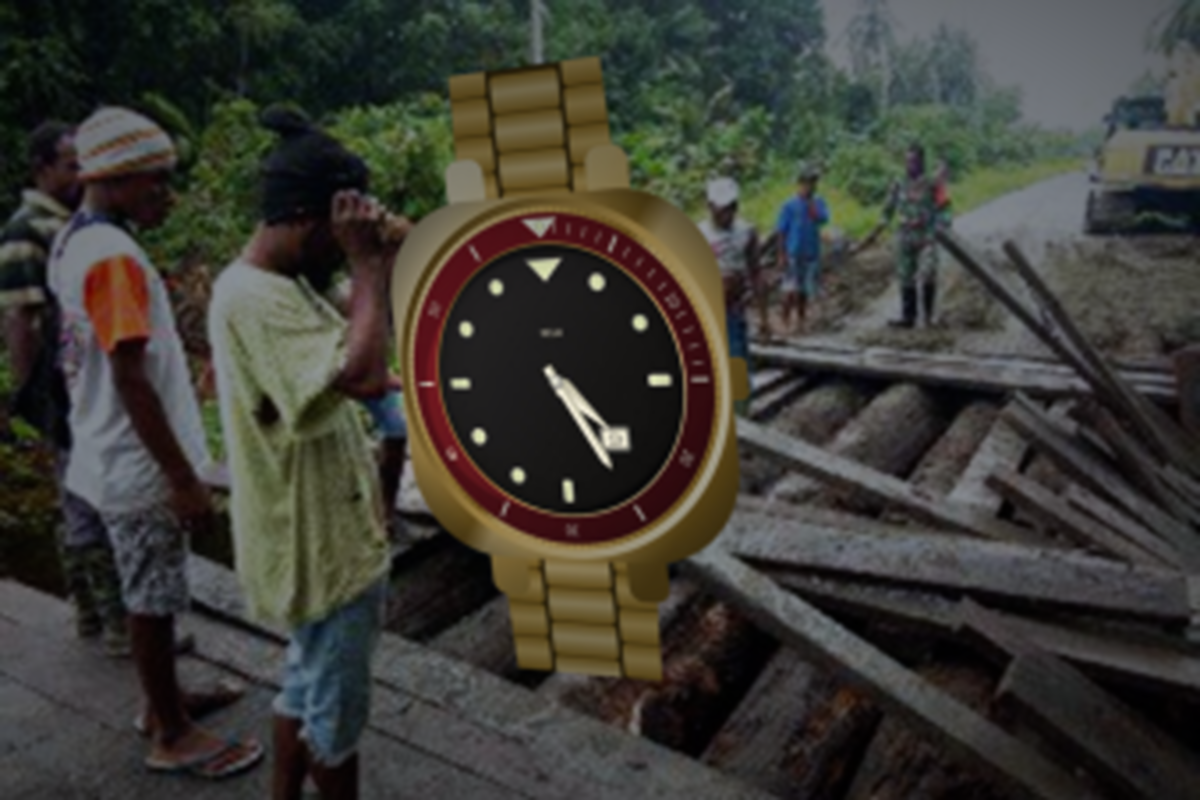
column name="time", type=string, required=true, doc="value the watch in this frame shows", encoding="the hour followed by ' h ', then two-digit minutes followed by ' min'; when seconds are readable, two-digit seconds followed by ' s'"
4 h 25 min
